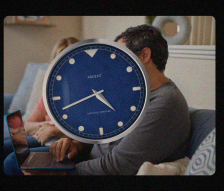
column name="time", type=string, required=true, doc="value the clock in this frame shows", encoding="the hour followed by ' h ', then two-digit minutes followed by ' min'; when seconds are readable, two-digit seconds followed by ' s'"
4 h 42 min
